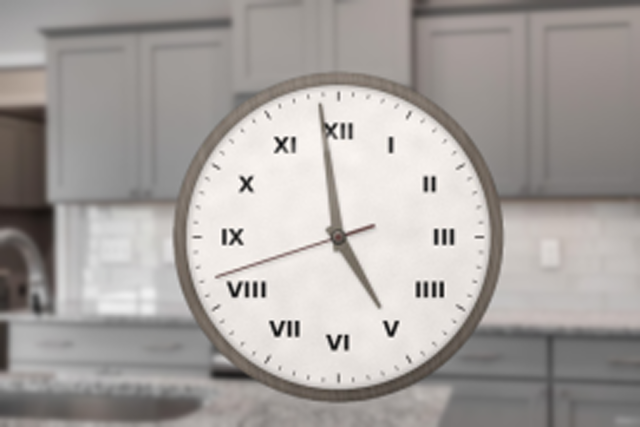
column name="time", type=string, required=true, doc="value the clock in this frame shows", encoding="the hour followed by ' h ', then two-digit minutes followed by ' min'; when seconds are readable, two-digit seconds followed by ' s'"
4 h 58 min 42 s
